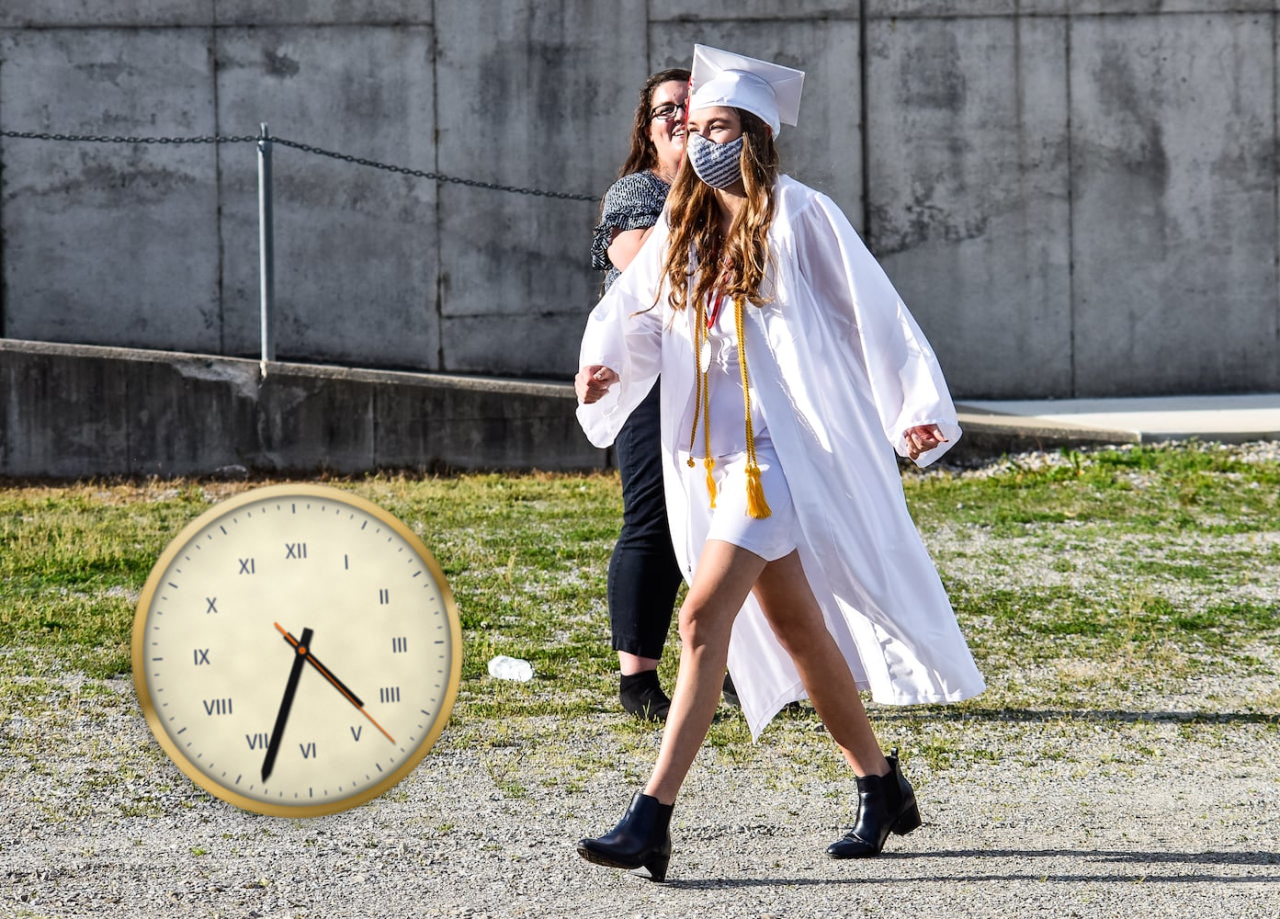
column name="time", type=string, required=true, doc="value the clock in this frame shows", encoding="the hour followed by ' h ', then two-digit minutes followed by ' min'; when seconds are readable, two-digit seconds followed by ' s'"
4 h 33 min 23 s
